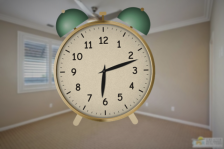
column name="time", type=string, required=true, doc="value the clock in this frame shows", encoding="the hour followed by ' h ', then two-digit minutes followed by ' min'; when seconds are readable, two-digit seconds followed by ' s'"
6 h 12 min
